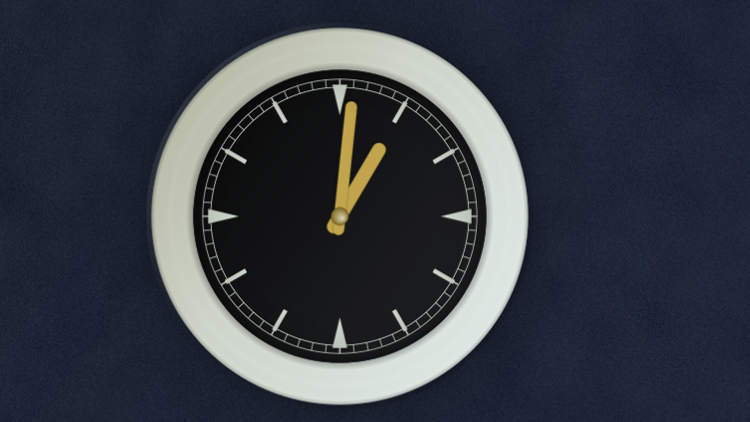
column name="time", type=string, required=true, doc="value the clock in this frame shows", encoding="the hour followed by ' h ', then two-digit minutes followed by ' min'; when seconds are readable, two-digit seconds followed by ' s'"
1 h 01 min
